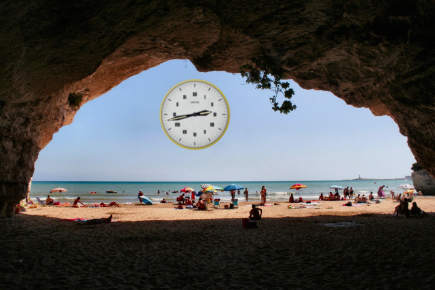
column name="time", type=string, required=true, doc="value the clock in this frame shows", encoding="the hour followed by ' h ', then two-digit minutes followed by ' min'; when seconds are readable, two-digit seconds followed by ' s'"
2 h 43 min
